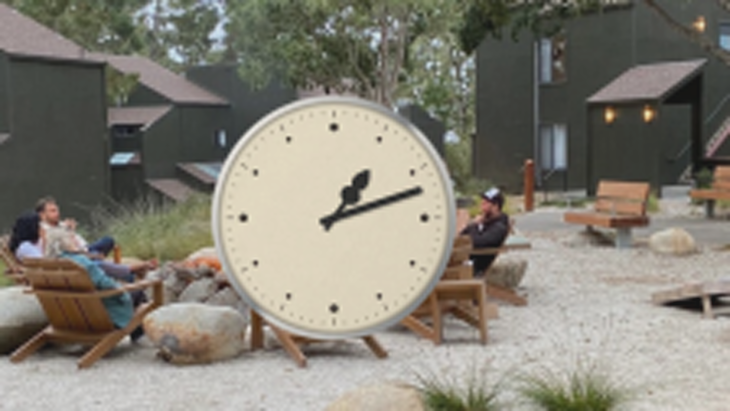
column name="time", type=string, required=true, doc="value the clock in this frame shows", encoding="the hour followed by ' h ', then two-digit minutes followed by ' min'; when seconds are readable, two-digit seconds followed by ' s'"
1 h 12 min
